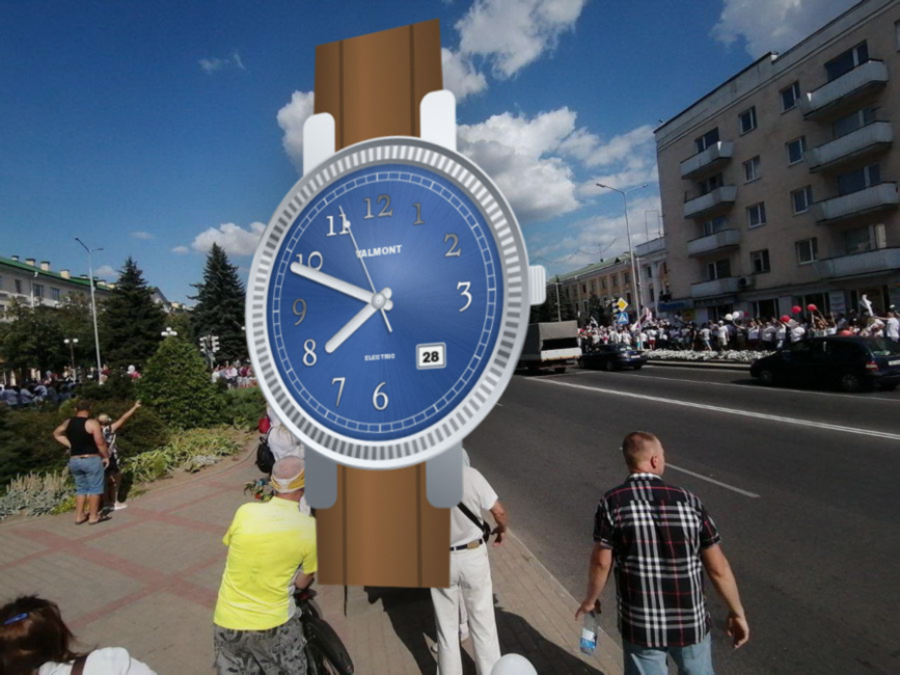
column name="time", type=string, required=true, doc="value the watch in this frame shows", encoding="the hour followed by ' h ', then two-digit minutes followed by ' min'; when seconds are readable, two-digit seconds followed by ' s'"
7 h 48 min 56 s
